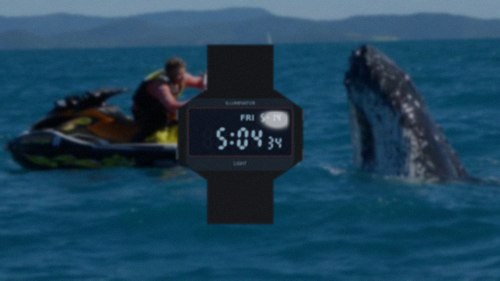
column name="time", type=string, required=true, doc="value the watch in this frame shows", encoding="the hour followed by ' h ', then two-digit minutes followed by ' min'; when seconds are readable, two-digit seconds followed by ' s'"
5 h 04 min 34 s
